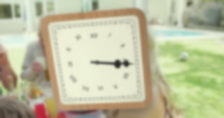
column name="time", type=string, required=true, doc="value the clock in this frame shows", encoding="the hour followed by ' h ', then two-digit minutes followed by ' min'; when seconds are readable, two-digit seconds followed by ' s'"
3 h 16 min
